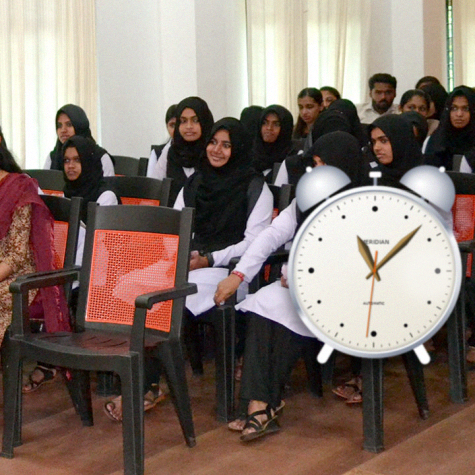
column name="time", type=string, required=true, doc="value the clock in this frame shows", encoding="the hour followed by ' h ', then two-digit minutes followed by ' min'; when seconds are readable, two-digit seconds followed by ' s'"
11 h 07 min 31 s
